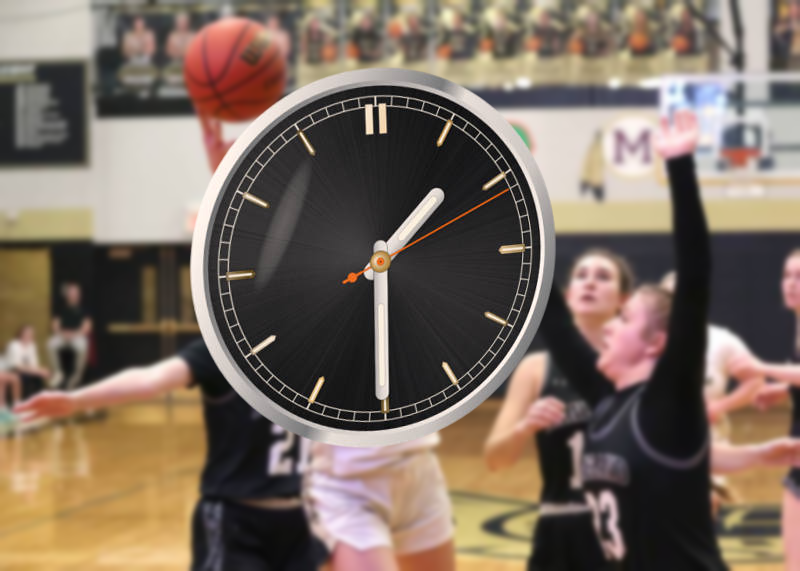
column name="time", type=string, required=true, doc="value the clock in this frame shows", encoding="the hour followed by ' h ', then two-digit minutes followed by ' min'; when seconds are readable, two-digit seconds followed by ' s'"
1 h 30 min 11 s
